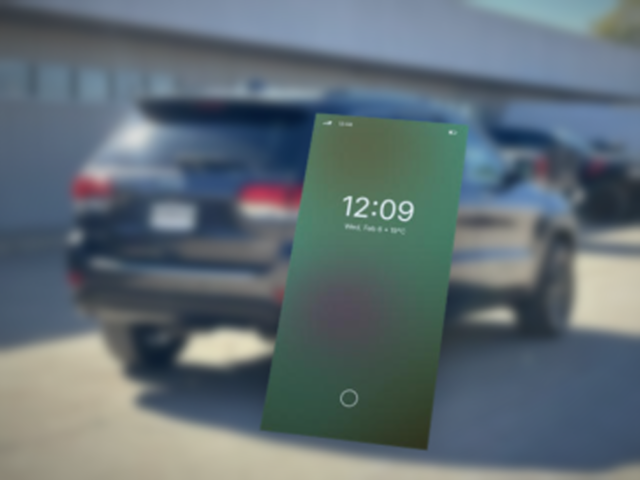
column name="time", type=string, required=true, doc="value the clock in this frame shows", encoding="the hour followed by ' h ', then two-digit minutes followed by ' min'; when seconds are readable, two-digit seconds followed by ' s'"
12 h 09 min
